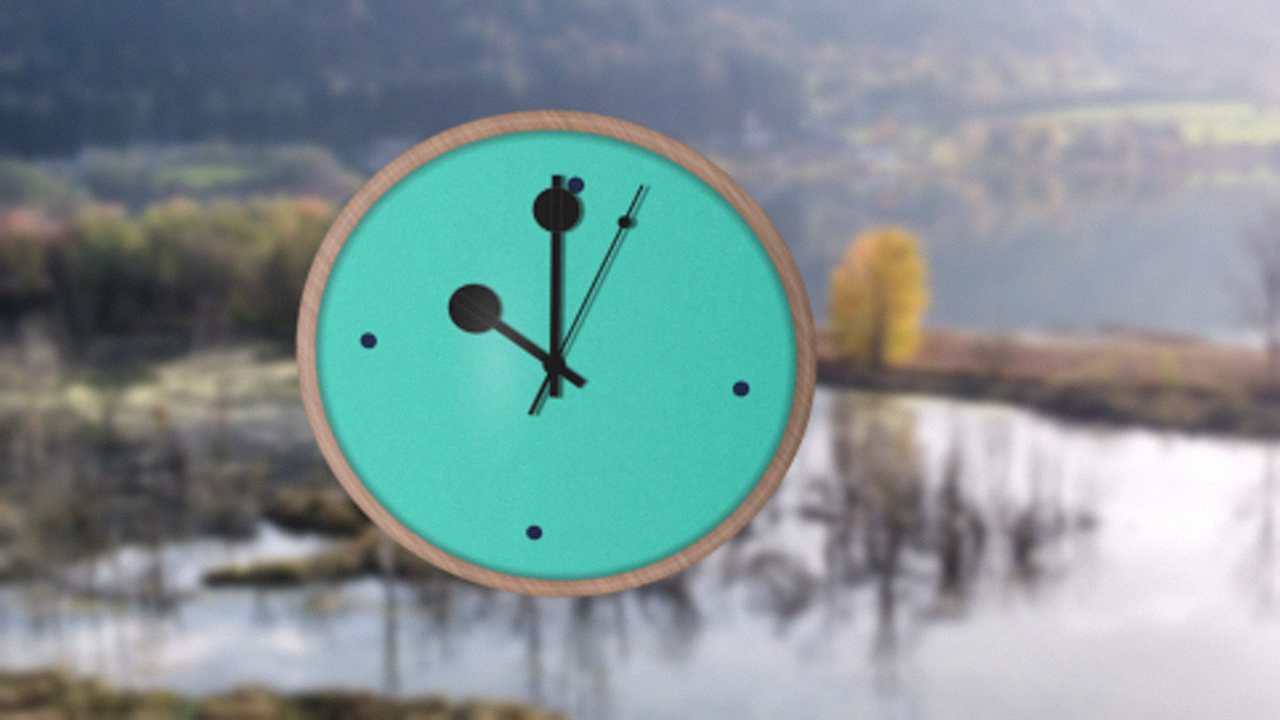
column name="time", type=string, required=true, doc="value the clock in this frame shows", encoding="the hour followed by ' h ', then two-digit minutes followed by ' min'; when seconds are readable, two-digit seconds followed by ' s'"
9 h 59 min 03 s
